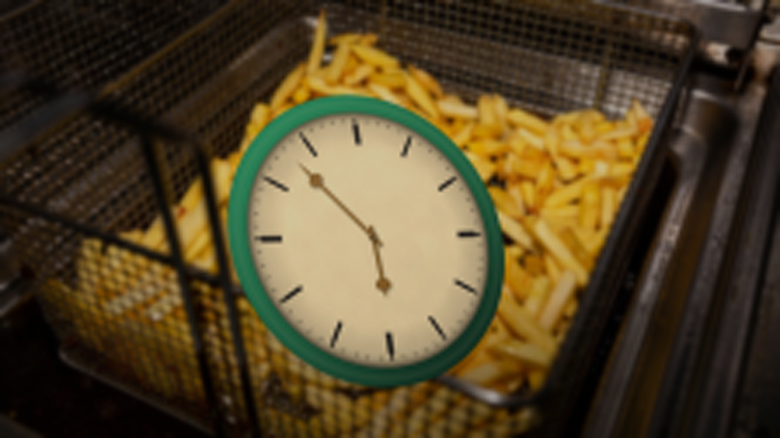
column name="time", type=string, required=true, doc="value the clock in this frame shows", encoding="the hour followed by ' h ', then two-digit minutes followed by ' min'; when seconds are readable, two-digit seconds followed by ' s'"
5 h 53 min
